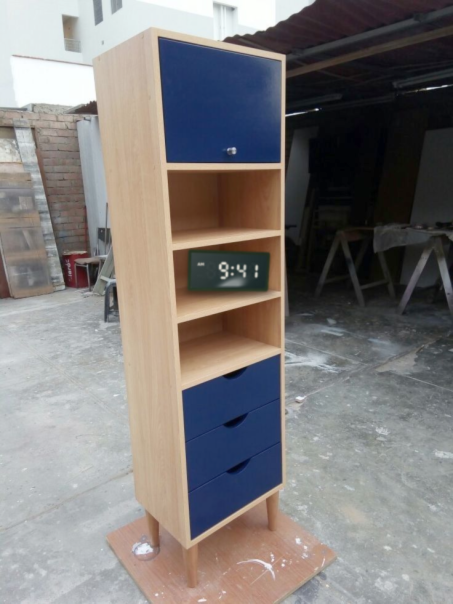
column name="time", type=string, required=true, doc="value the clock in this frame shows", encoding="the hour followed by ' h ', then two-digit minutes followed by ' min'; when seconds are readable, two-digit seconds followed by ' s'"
9 h 41 min
